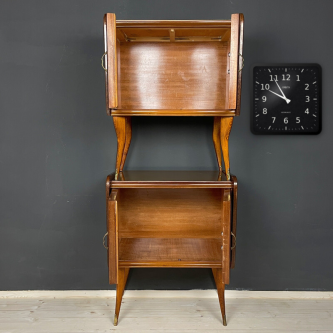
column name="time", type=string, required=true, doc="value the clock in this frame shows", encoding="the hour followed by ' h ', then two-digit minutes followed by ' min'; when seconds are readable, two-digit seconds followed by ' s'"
9 h 55 min
